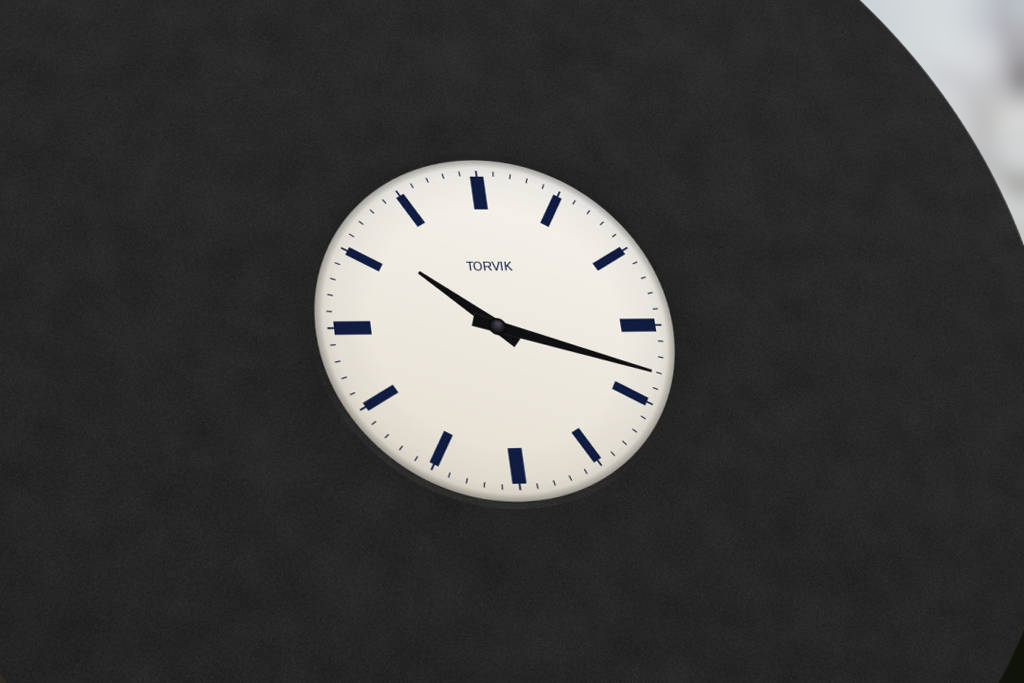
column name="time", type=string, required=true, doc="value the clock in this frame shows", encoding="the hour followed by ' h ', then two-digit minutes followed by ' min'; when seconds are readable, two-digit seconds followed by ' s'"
10 h 18 min
